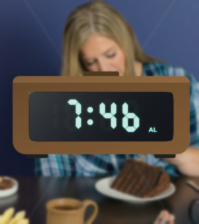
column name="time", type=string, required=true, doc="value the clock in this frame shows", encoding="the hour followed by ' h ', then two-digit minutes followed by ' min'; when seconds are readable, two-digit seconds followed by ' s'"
7 h 46 min
